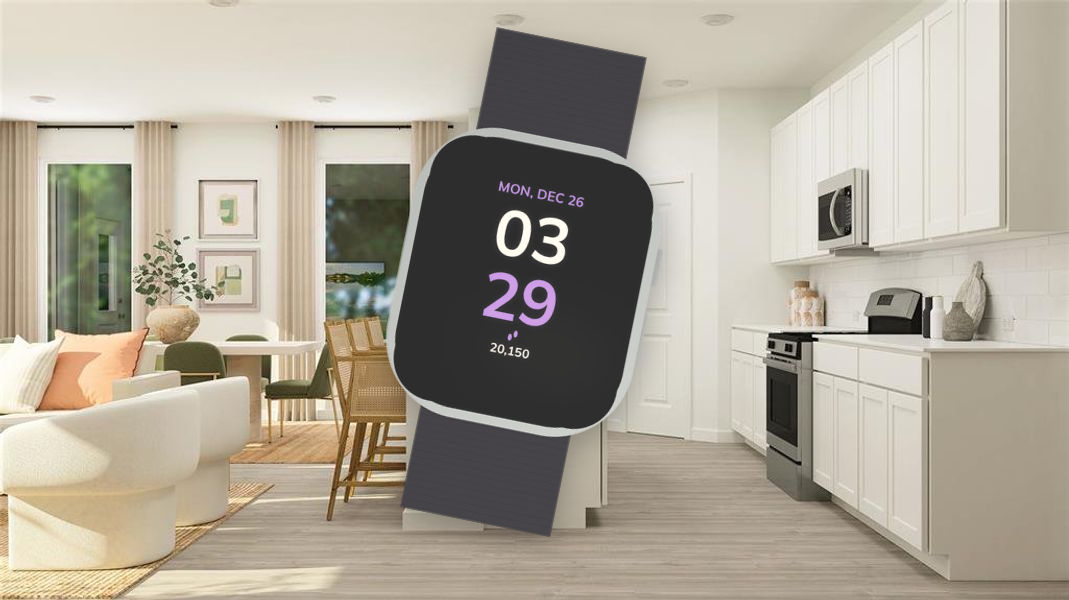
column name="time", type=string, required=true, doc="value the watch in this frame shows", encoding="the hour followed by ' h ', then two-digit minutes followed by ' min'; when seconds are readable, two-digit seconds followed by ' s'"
3 h 29 min
